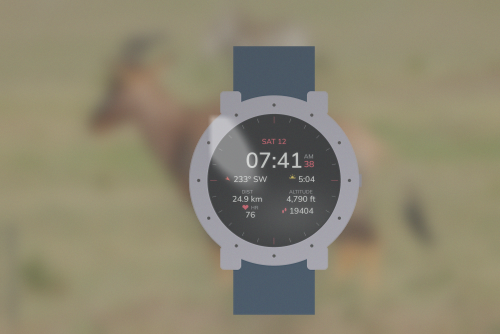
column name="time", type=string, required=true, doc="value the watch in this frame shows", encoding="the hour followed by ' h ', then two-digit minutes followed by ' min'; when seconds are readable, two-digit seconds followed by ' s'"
7 h 41 min 38 s
